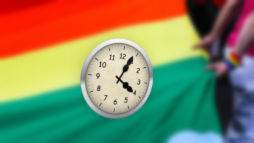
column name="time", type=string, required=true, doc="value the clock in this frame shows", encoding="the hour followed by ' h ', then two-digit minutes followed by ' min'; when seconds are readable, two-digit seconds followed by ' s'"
4 h 04 min
